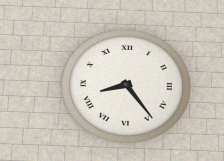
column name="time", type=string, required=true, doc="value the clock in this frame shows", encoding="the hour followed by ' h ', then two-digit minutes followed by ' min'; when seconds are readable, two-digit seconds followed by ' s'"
8 h 24 min
